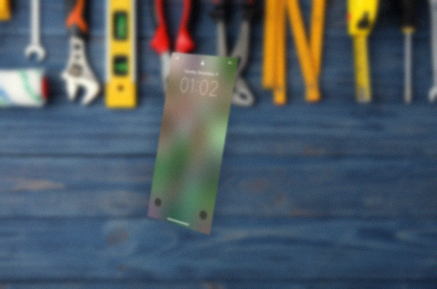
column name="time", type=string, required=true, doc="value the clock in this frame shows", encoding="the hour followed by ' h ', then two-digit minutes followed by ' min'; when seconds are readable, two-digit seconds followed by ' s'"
1 h 02 min
